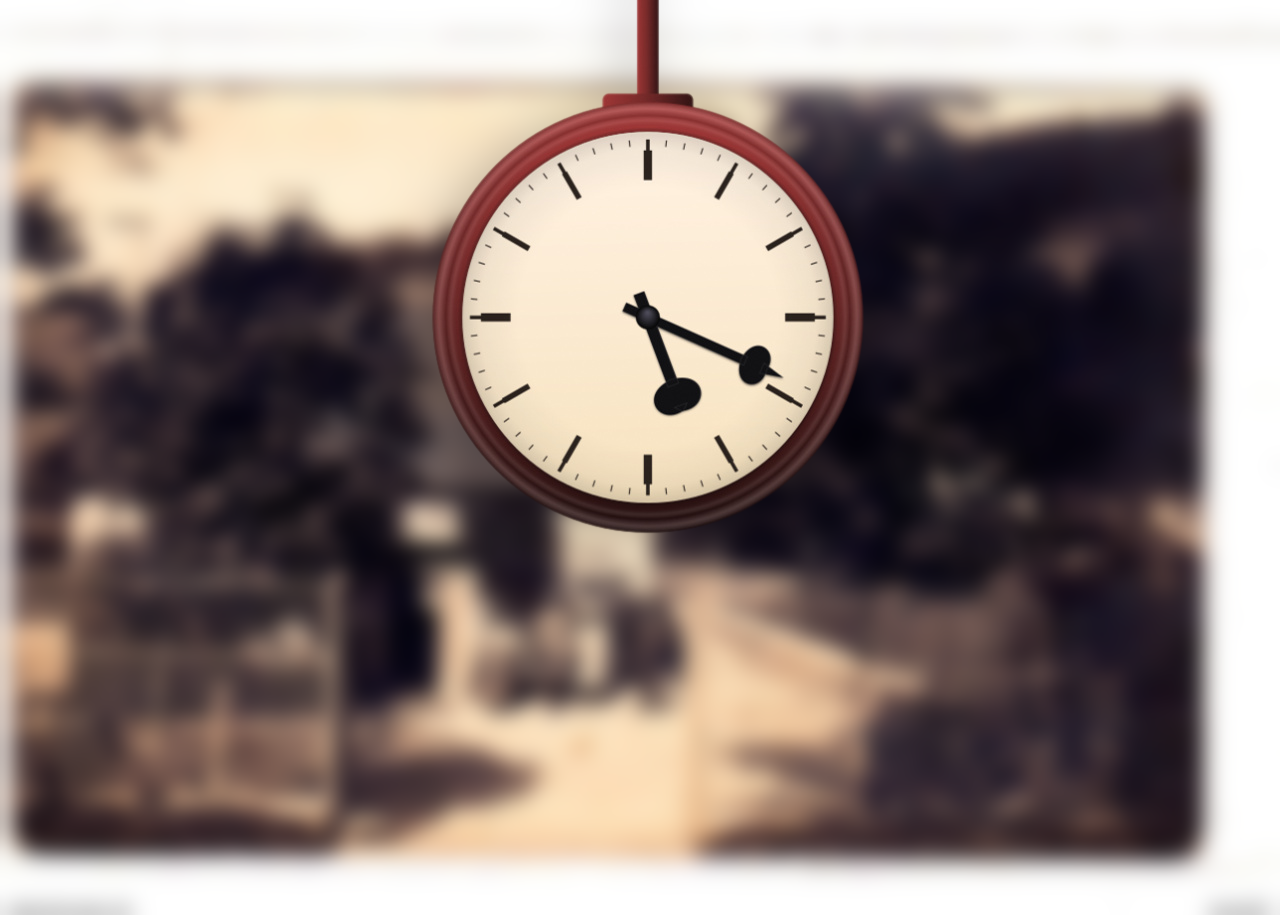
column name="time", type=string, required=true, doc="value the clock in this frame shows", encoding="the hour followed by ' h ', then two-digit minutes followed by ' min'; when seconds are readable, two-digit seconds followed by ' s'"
5 h 19 min
